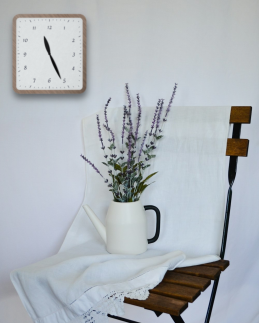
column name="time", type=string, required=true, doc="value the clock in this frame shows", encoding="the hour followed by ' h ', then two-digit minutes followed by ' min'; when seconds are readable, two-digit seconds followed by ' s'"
11 h 26 min
